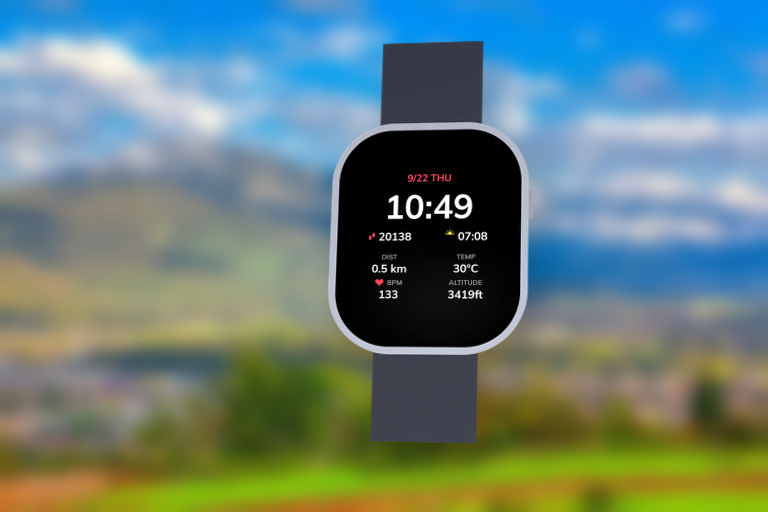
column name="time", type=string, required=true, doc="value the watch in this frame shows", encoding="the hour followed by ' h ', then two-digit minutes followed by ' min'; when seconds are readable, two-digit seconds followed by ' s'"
10 h 49 min
